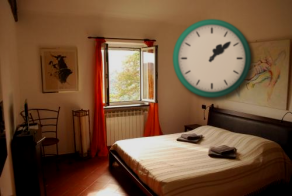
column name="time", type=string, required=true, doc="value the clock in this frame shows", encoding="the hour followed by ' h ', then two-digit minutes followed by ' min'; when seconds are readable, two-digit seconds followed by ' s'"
1 h 08 min
